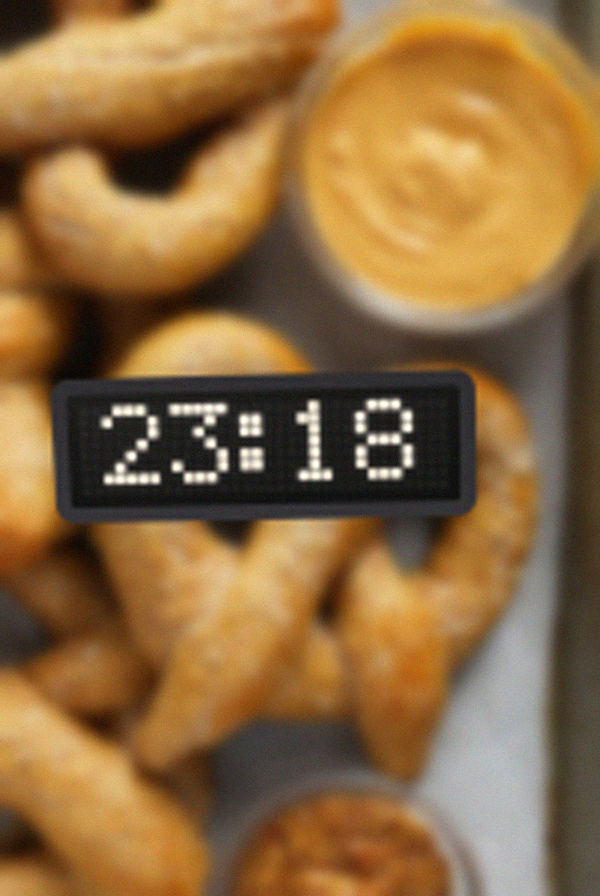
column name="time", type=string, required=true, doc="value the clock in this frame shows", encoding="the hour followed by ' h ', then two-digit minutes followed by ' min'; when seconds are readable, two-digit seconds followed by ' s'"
23 h 18 min
